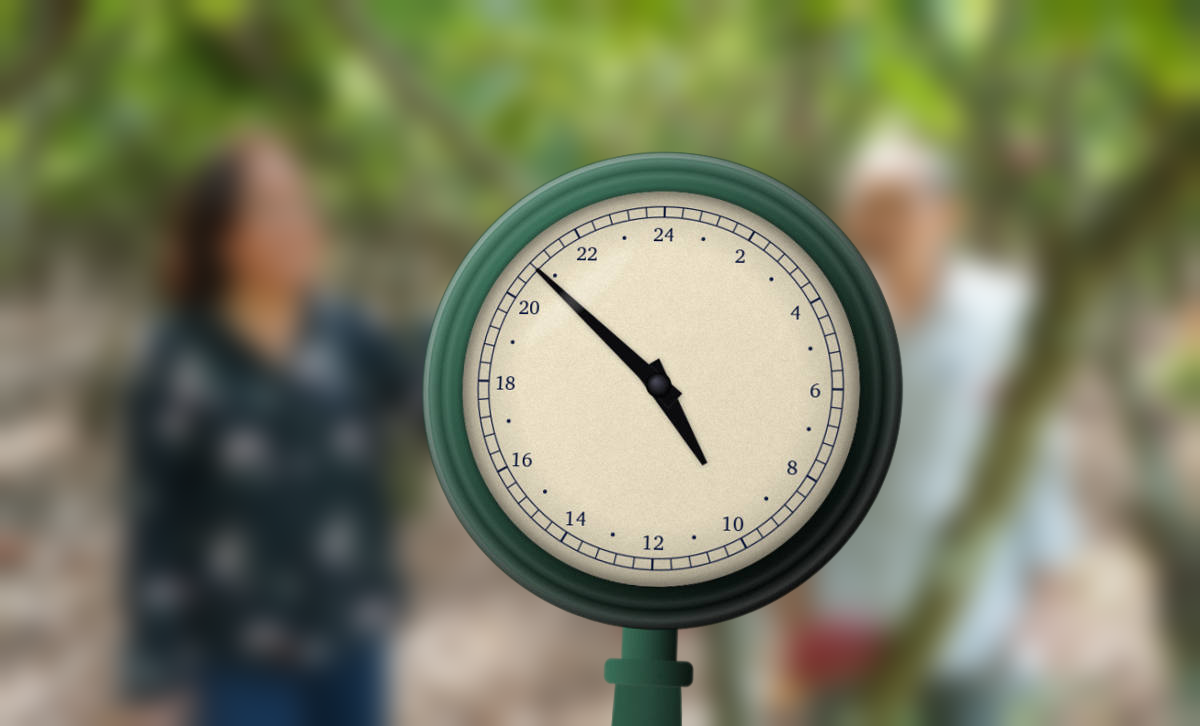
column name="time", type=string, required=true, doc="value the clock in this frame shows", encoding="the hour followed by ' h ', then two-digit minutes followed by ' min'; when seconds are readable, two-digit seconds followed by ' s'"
9 h 52 min
